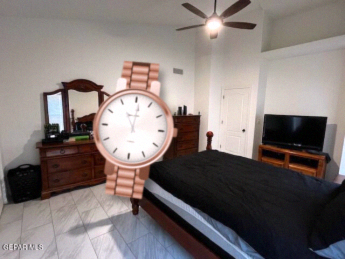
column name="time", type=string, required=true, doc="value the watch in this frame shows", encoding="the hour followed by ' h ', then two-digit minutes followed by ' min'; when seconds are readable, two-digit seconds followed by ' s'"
11 h 01 min
